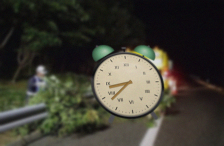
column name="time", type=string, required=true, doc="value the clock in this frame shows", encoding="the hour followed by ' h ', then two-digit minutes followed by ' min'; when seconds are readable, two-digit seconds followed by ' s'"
8 h 38 min
